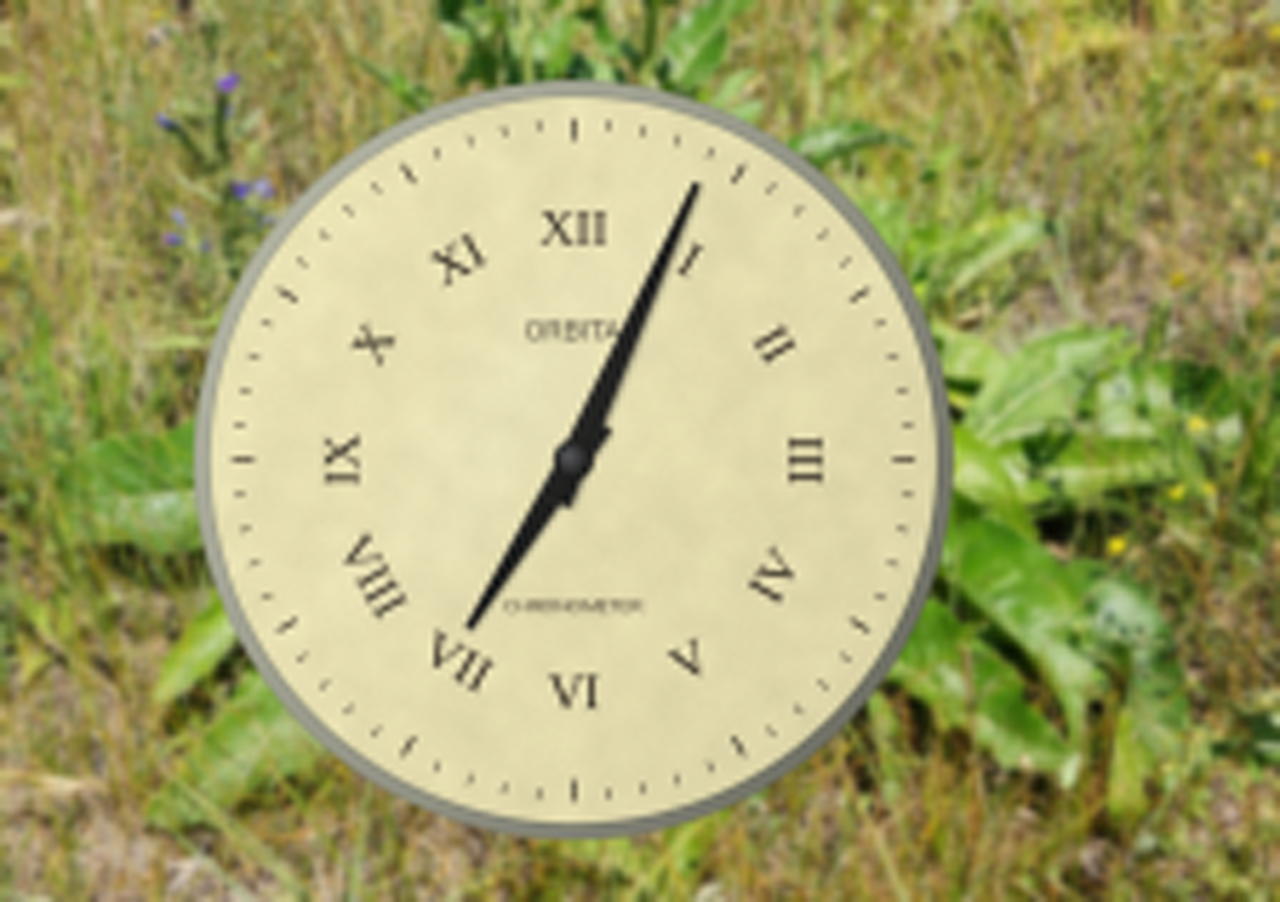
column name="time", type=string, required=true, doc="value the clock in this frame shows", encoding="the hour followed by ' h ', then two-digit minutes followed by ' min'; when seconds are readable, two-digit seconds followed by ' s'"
7 h 04 min
